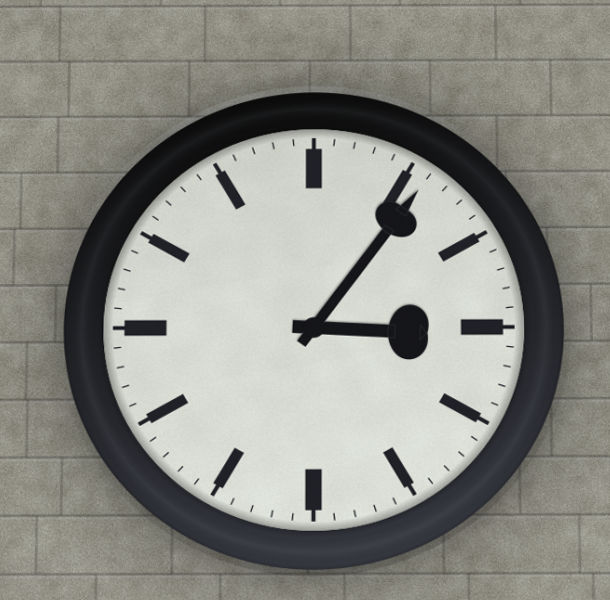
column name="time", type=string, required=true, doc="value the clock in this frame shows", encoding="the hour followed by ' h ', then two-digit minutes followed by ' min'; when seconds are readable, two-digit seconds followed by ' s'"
3 h 06 min
